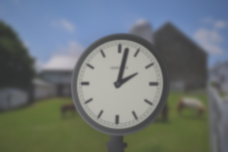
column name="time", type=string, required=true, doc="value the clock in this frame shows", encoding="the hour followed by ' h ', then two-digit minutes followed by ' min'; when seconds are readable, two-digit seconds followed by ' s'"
2 h 02 min
